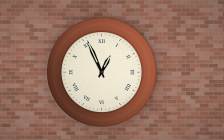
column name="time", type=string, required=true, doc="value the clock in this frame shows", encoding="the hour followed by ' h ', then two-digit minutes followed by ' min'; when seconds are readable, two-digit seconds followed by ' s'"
12 h 56 min
